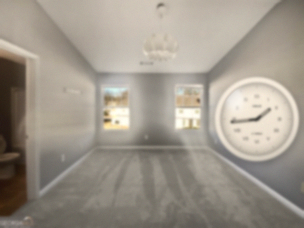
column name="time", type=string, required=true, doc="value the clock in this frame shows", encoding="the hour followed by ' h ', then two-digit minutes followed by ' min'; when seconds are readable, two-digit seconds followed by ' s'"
1 h 44 min
